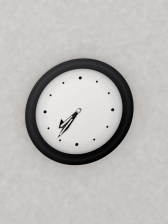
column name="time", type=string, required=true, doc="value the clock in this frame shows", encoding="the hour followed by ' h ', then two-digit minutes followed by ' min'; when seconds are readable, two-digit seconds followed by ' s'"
7 h 36 min
